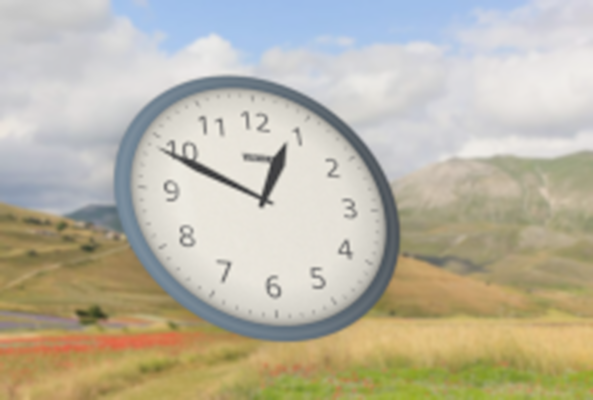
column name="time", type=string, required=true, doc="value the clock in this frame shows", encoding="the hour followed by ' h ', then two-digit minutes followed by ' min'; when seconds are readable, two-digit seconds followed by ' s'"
12 h 49 min
